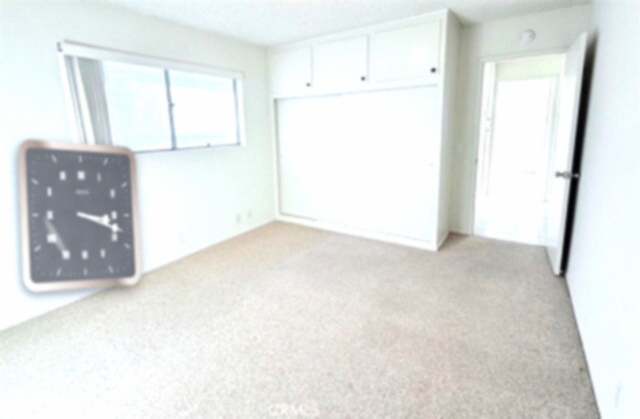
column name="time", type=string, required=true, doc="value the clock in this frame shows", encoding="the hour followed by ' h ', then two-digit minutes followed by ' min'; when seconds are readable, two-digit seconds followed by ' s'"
3 h 18 min
